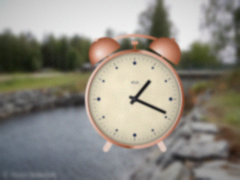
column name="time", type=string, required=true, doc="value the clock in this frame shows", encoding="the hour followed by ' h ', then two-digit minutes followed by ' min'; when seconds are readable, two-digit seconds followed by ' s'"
1 h 19 min
